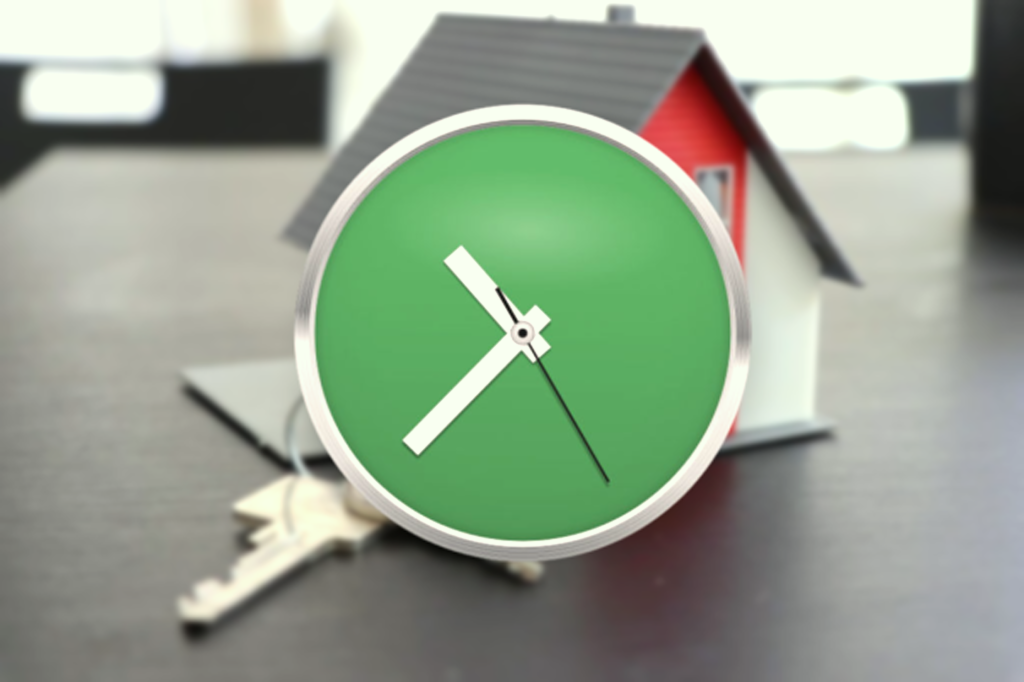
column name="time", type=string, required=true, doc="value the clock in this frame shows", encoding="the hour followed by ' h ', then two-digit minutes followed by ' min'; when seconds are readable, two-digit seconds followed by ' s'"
10 h 37 min 25 s
